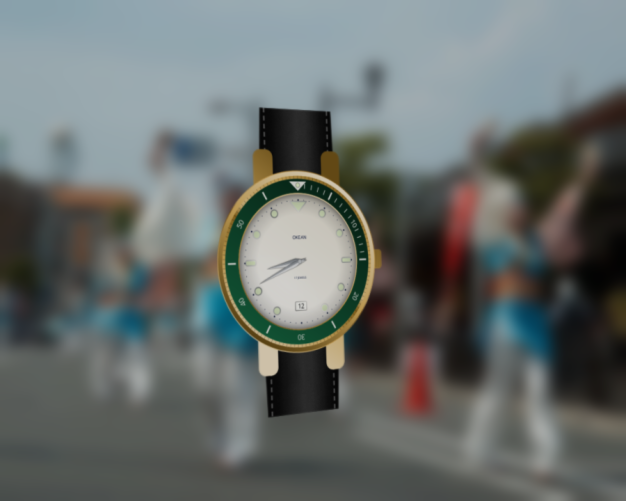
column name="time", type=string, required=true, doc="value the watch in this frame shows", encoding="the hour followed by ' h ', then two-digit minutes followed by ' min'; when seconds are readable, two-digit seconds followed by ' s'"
8 h 41 min
